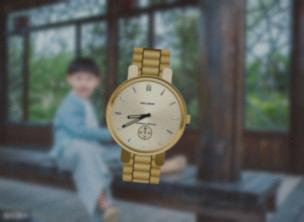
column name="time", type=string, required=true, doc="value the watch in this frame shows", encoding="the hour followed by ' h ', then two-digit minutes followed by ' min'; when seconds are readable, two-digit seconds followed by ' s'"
8 h 40 min
